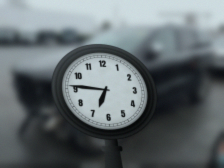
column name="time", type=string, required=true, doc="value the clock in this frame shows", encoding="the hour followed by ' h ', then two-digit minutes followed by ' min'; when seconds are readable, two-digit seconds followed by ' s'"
6 h 46 min
